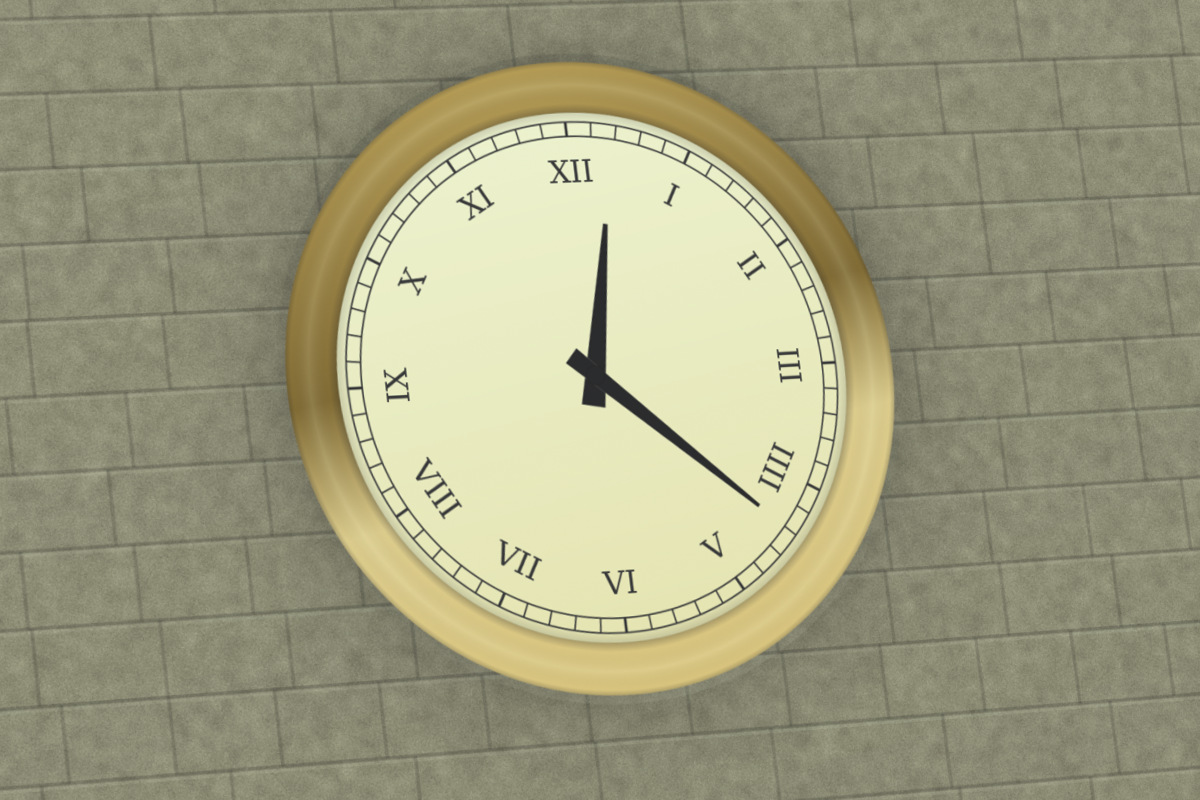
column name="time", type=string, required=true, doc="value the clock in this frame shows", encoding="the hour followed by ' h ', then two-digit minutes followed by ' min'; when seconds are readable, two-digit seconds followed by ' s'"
12 h 22 min
